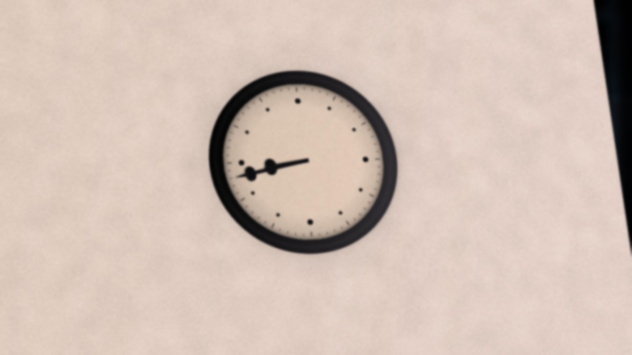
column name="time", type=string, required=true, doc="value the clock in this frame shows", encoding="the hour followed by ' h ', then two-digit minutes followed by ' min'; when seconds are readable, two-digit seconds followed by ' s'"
8 h 43 min
